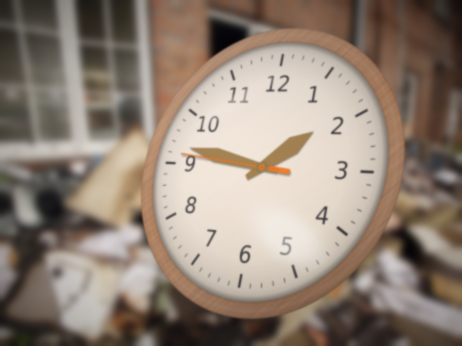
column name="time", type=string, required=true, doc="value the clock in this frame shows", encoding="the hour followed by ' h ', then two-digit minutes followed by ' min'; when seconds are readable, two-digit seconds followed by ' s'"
1 h 46 min 46 s
